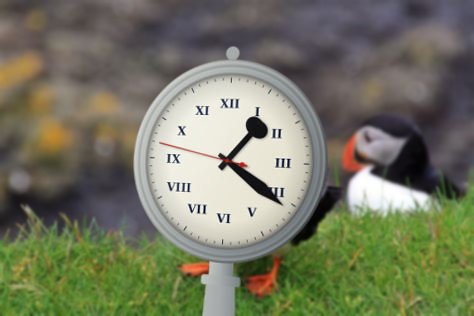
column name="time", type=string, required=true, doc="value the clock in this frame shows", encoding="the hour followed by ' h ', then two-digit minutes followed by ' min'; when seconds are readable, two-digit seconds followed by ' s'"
1 h 20 min 47 s
